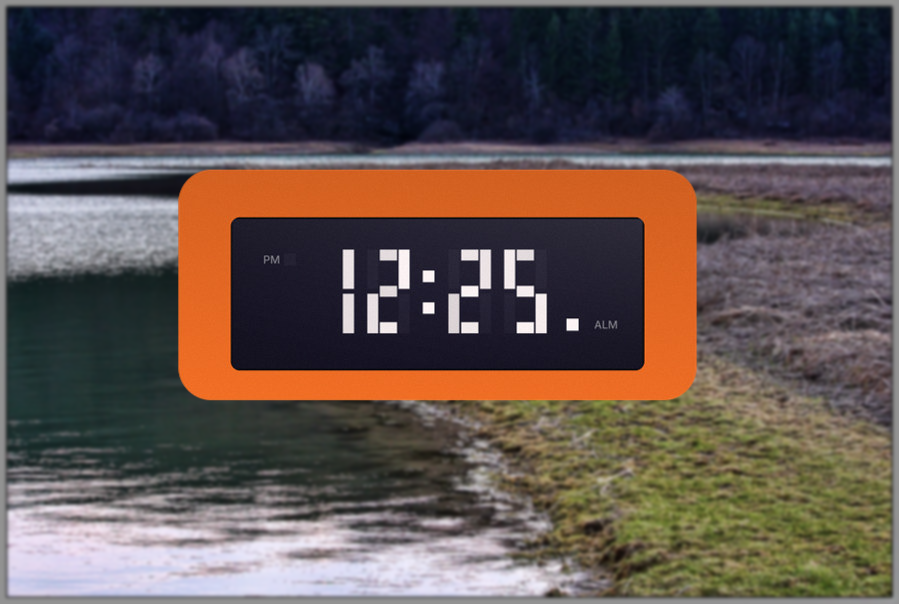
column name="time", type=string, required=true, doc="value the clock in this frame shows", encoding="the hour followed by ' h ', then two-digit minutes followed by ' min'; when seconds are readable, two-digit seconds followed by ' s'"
12 h 25 min
